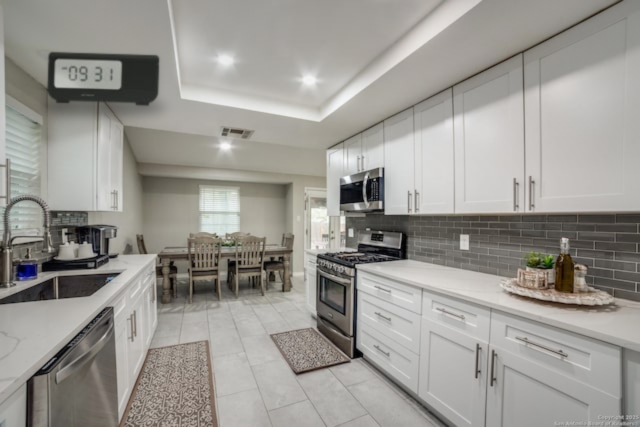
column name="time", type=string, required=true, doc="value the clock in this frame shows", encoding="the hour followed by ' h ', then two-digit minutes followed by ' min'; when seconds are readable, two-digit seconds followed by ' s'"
9 h 31 min
